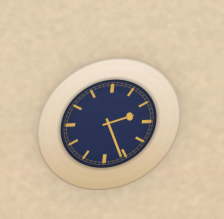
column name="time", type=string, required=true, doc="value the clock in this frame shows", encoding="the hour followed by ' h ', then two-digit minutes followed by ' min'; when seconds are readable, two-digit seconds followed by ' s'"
2 h 26 min
